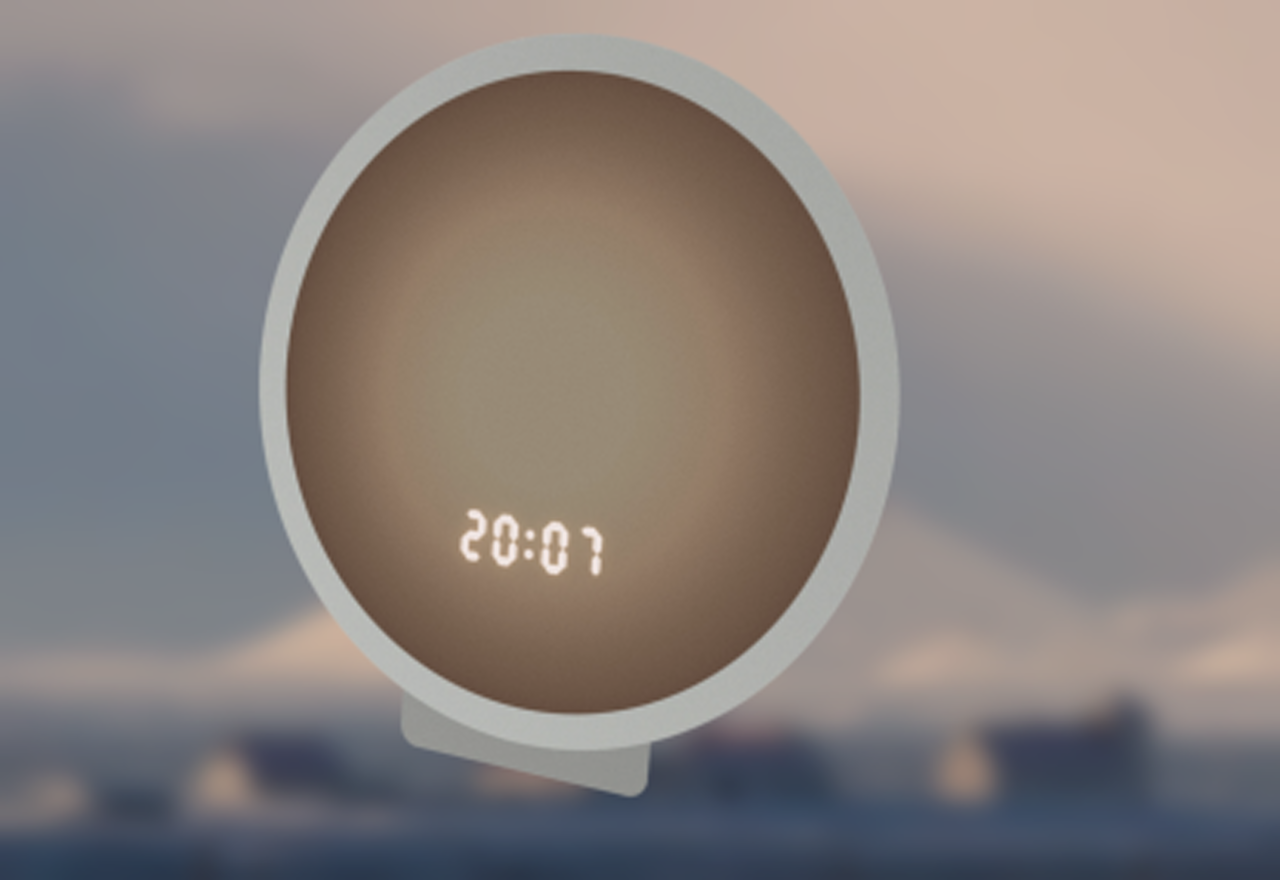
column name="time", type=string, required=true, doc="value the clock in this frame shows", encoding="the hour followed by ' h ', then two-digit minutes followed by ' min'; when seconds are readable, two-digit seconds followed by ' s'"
20 h 07 min
